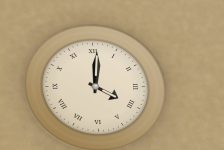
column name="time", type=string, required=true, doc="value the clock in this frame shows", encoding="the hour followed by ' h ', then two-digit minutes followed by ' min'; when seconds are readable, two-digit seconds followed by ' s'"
4 h 01 min
